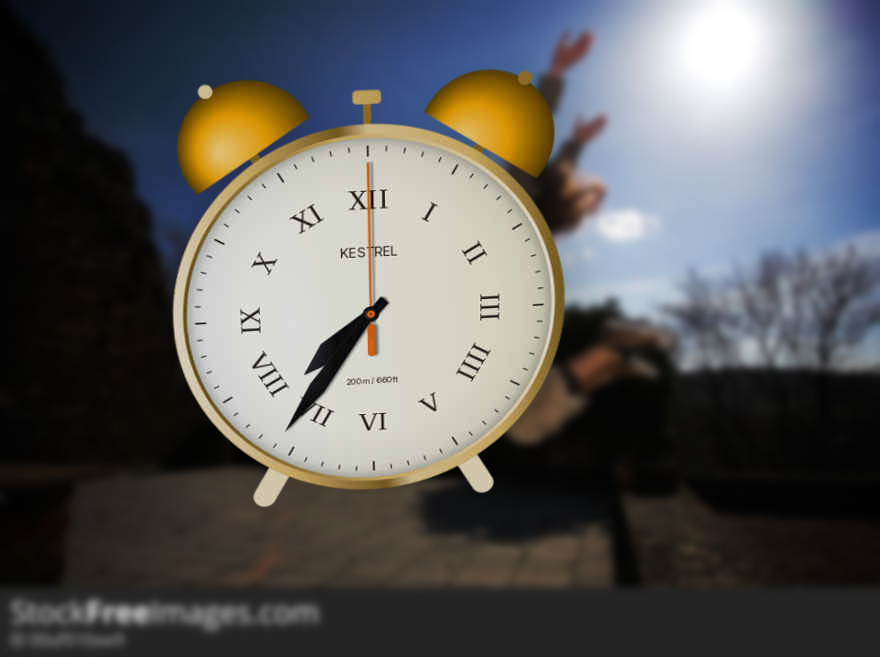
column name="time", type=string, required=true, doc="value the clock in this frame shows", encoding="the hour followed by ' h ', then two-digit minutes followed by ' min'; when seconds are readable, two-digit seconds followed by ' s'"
7 h 36 min 00 s
